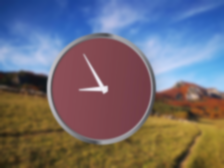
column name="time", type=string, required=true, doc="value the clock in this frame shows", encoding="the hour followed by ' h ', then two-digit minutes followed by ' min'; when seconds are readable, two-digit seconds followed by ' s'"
8 h 55 min
